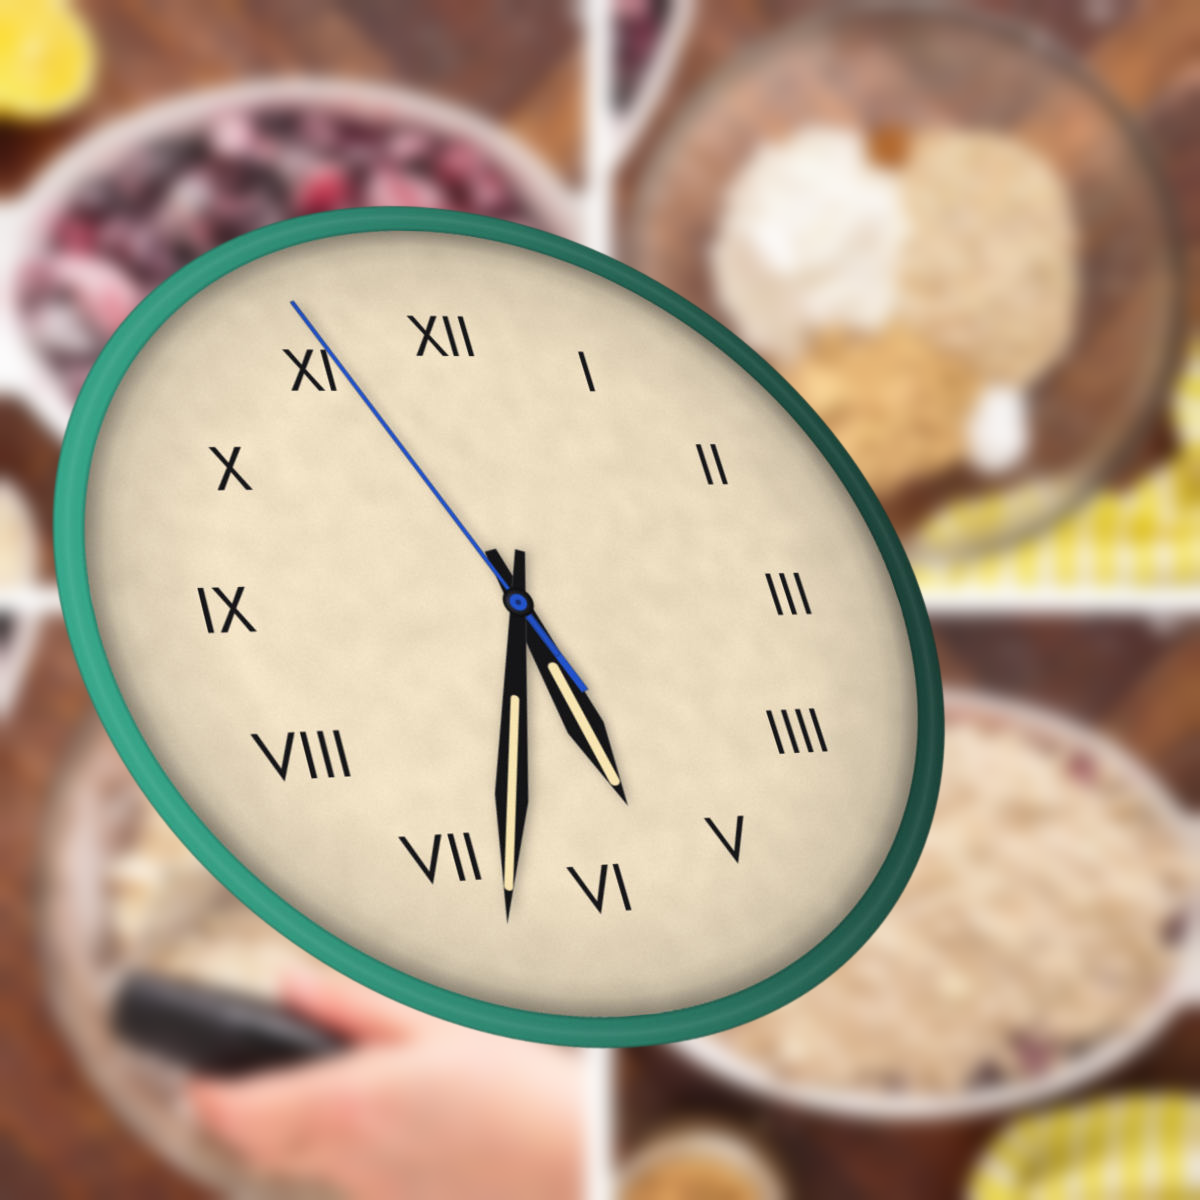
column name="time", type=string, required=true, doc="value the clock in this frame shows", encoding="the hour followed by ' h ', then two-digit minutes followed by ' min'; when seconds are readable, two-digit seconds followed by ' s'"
5 h 32 min 56 s
